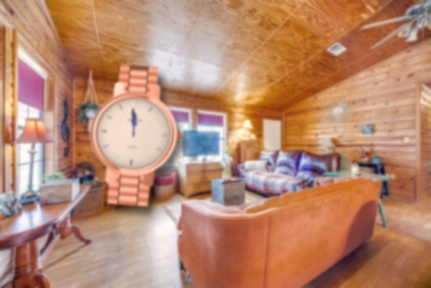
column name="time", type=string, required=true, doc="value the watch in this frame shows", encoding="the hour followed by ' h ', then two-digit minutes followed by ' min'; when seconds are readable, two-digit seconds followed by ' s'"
11 h 59 min
